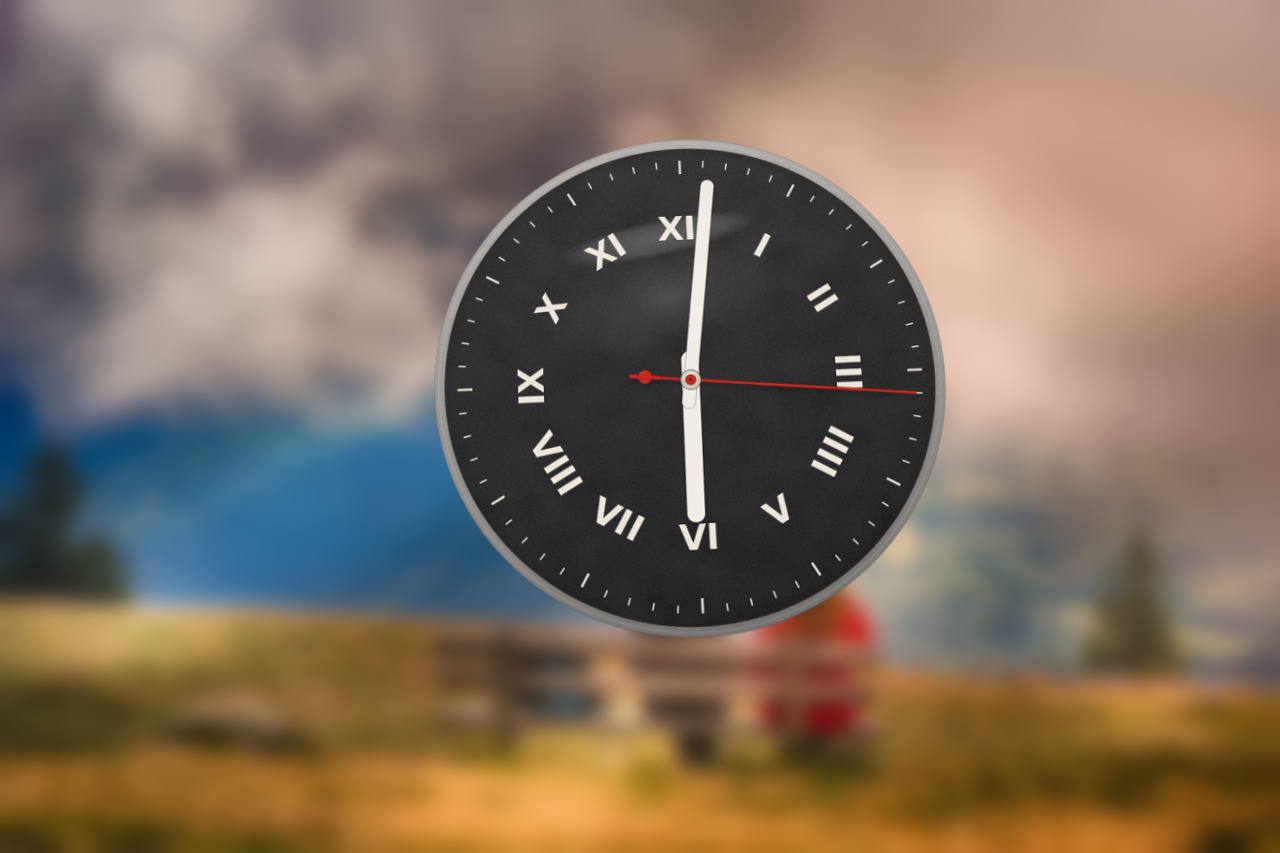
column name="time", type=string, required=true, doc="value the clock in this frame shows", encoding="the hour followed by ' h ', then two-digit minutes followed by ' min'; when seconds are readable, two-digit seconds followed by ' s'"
6 h 01 min 16 s
